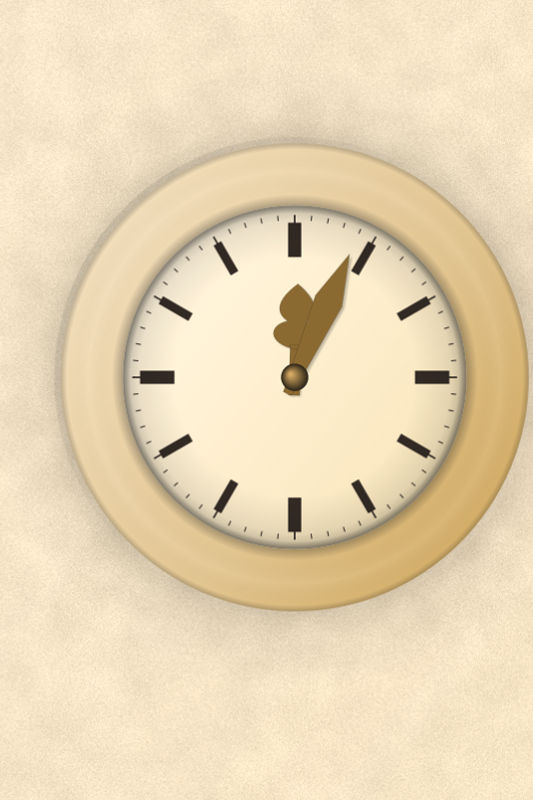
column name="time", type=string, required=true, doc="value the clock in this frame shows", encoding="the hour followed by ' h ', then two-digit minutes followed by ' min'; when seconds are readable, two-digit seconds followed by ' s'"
12 h 04 min
